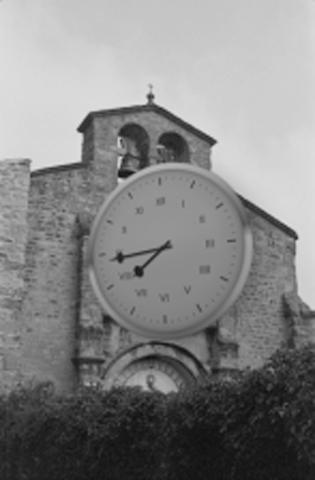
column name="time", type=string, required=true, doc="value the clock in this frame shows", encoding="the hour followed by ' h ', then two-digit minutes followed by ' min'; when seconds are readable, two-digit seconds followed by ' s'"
7 h 44 min
